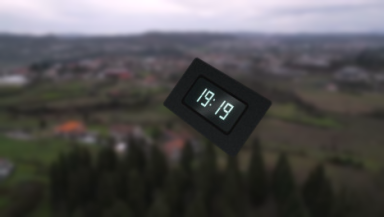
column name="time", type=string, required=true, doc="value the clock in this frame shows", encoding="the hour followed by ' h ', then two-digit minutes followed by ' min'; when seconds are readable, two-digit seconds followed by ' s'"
19 h 19 min
